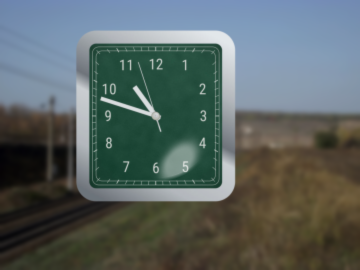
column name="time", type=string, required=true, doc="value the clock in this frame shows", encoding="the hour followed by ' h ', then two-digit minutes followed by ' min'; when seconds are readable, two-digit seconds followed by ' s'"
10 h 47 min 57 s
